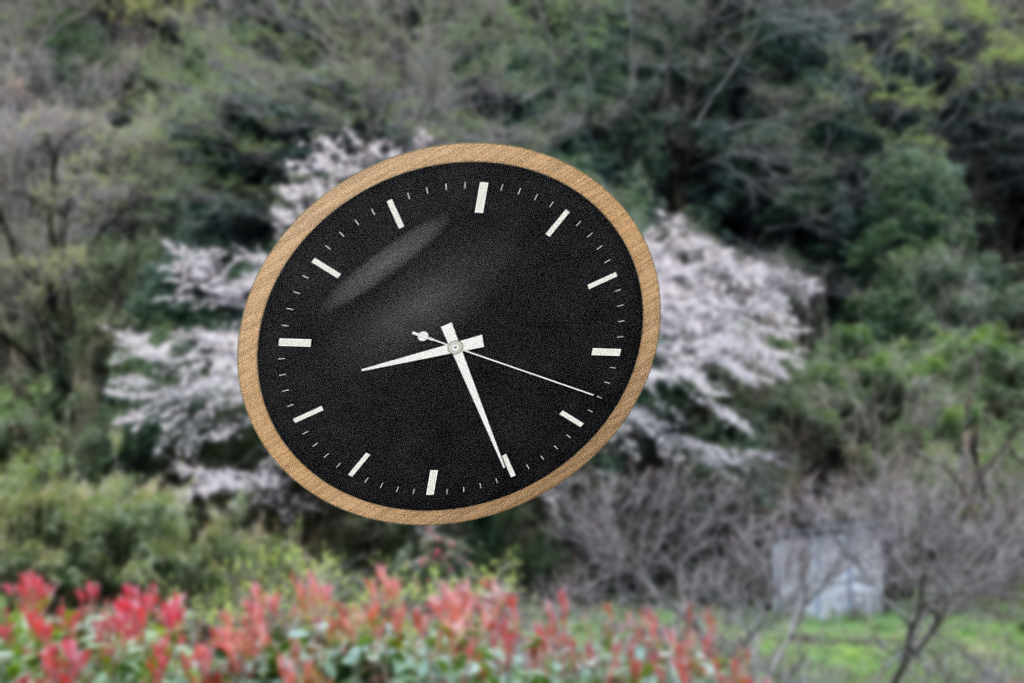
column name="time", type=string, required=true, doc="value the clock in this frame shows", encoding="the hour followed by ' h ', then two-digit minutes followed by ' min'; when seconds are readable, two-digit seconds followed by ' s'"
8 h 25 min 18 s
